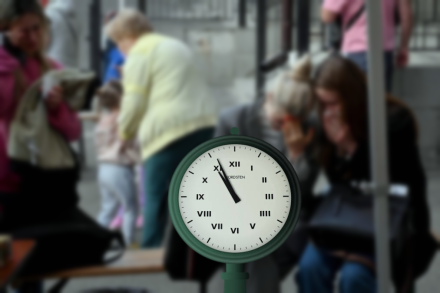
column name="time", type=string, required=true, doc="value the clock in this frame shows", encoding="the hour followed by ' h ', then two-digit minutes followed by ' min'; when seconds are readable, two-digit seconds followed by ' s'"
10 h 56 min
